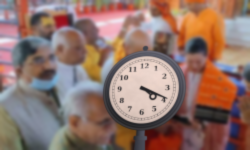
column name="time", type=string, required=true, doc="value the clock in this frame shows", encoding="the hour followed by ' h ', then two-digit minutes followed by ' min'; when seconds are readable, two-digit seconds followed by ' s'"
4 h 19 min
